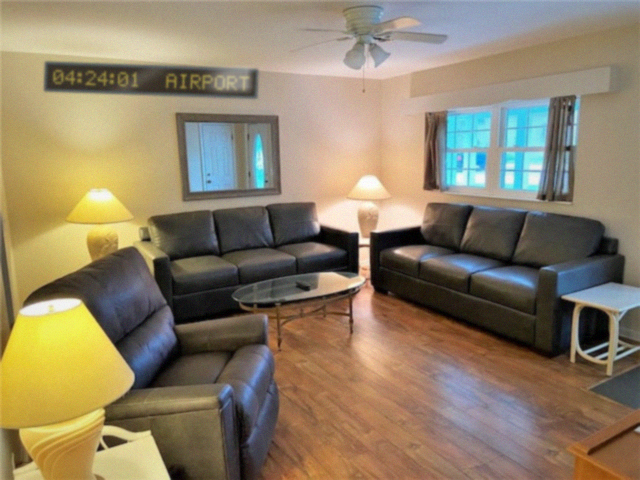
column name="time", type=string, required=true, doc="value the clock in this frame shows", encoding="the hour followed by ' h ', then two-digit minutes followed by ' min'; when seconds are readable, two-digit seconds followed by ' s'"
4 h 24 min 01 s
